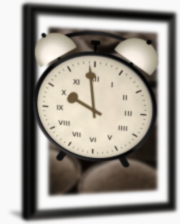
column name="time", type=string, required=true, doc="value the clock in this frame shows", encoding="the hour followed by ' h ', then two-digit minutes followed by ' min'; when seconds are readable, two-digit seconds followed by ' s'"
9 h 59 min
